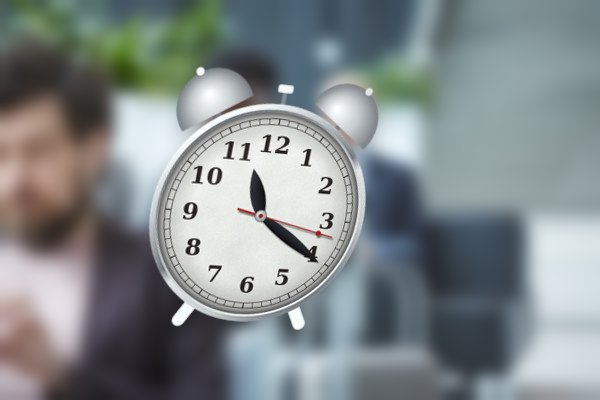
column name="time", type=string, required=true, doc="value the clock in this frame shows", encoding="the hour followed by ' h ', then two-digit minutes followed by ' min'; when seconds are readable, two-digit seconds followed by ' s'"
11 h 20 min 17 s
